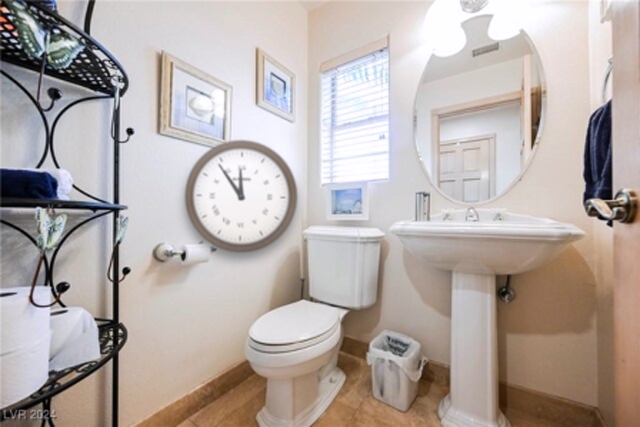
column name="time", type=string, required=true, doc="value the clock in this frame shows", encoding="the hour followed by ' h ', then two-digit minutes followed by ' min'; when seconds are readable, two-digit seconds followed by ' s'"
11 h 54 min
